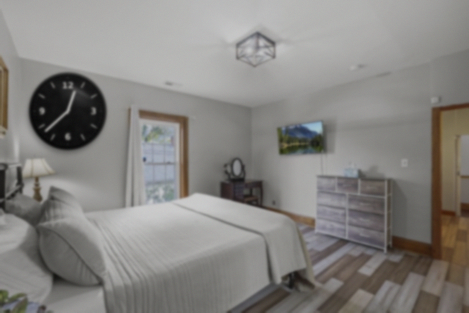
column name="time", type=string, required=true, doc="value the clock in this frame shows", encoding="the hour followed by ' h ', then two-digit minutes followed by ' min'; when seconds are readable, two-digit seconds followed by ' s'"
12 h 38 min
